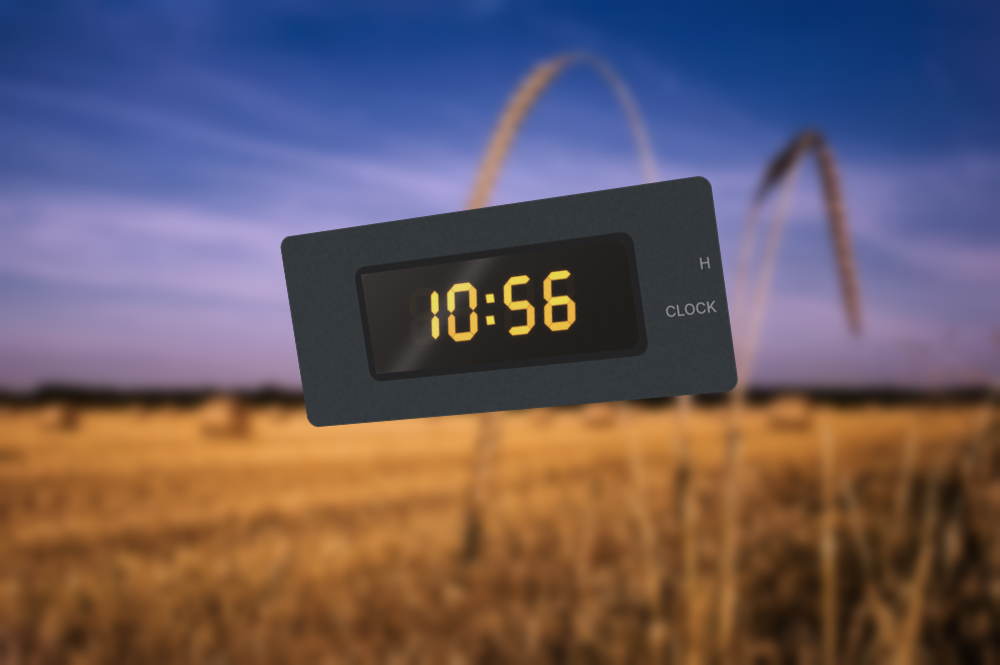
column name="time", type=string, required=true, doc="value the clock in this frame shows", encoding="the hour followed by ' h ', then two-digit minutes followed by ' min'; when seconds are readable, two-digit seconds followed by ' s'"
10 h 56 min
